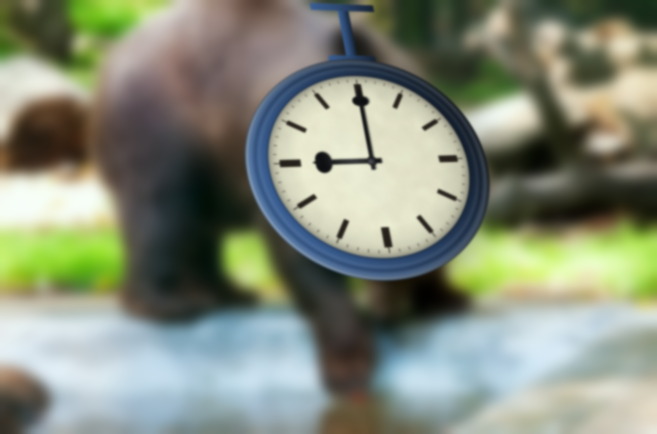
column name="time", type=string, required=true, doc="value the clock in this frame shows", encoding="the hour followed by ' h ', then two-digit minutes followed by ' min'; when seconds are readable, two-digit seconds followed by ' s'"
9 h 00 min
